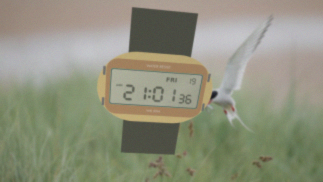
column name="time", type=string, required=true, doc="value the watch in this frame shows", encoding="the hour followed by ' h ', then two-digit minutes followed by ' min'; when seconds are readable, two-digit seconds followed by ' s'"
21 h 01 min 36 s
